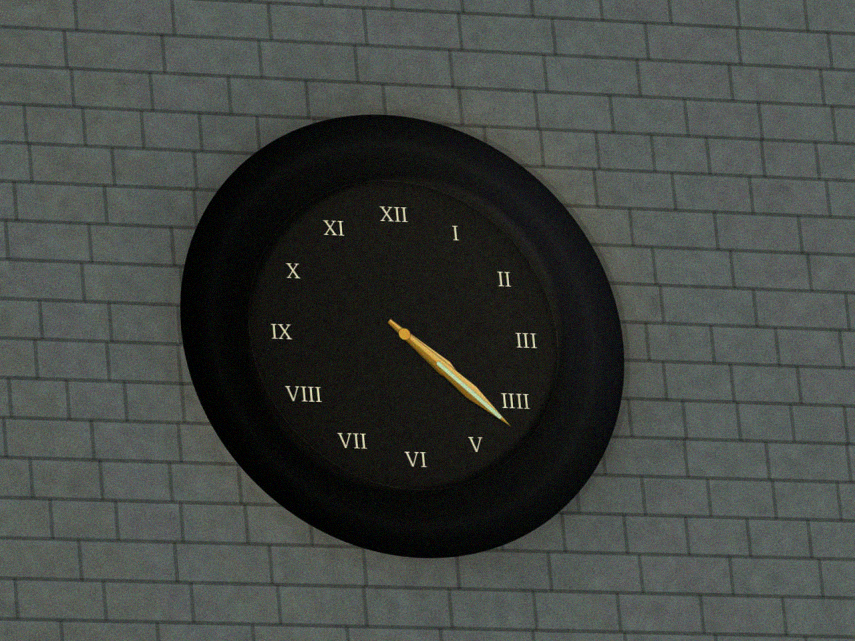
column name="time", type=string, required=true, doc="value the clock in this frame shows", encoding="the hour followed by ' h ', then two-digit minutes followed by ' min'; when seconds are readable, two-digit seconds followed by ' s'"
4 h 22 min
